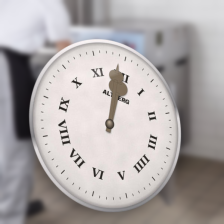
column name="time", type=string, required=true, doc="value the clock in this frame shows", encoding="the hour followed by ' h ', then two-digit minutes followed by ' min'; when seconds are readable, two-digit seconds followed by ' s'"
11 h 59 min
